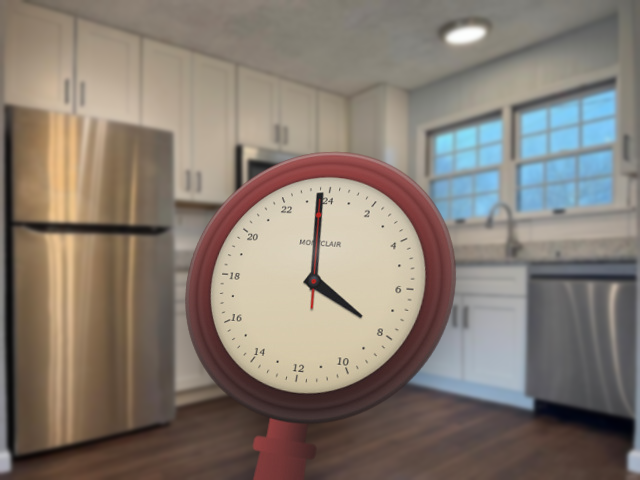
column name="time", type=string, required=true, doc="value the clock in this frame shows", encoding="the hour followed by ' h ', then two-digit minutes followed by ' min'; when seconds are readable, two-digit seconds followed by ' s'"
7 h 58 min 59 s
